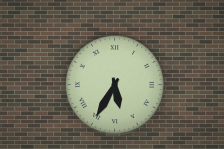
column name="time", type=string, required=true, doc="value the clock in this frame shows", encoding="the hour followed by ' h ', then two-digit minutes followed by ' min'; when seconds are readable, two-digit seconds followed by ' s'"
5 h 35 min
